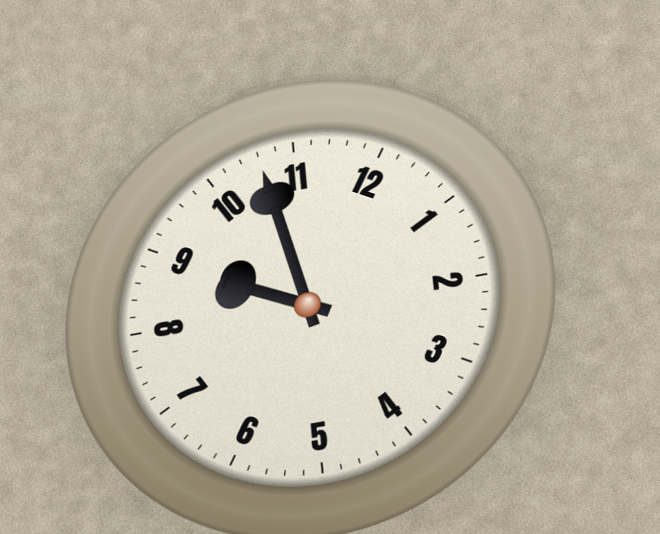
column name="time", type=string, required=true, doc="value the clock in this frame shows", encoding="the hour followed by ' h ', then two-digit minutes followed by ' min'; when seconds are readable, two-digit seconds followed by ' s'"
8 h 53 min
